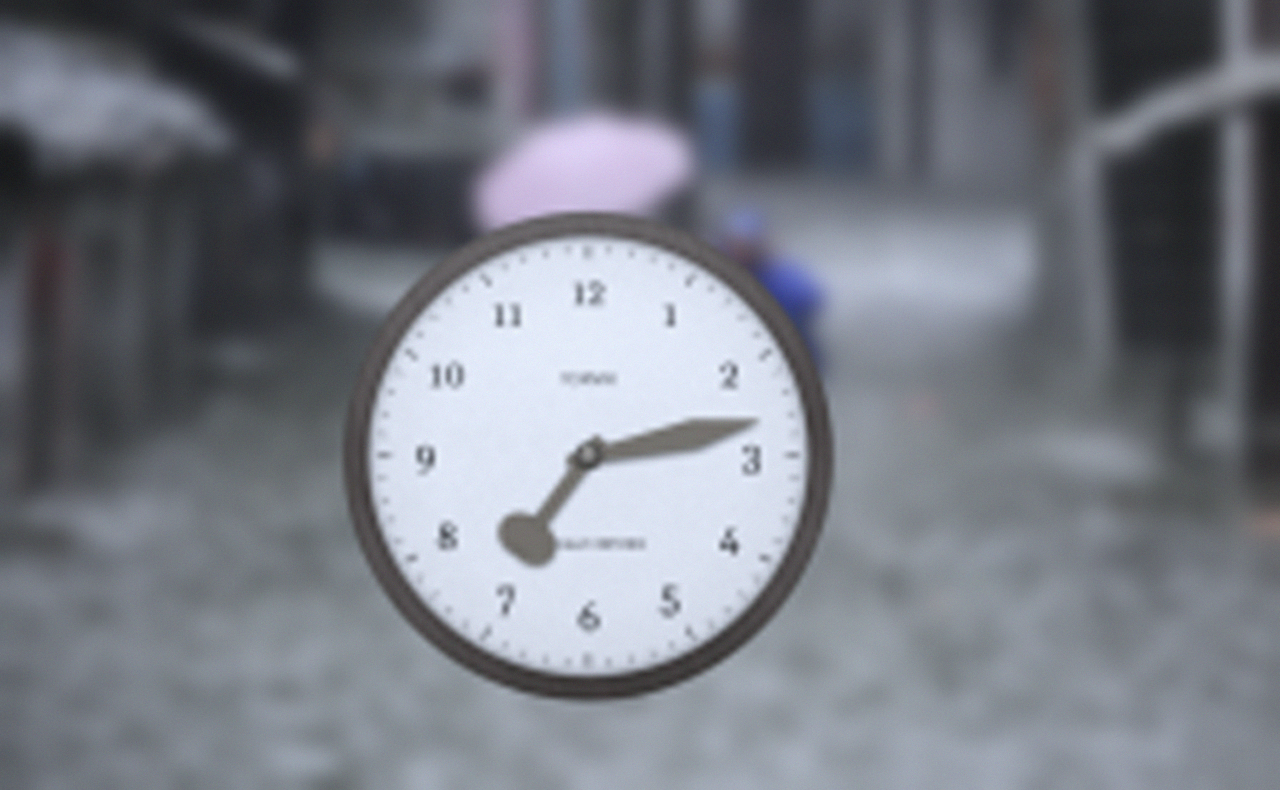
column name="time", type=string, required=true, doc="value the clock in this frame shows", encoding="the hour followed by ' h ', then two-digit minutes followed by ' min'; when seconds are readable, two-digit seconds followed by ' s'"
7 h 13 min
